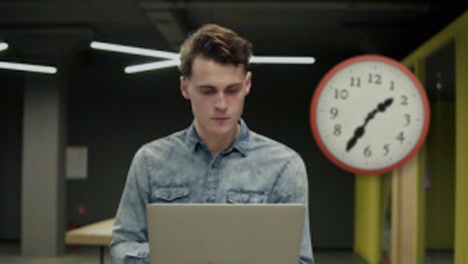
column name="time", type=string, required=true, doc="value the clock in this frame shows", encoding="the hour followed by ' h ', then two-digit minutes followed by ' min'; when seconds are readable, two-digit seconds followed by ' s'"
1 h 35 min
